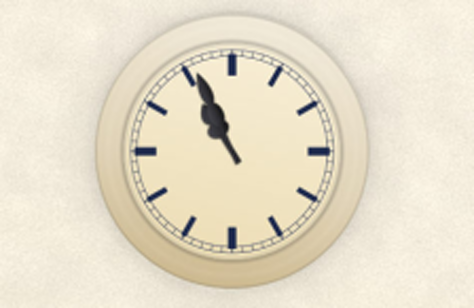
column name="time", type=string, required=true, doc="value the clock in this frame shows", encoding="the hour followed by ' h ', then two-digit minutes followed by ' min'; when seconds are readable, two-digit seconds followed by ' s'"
10 h 56 min
